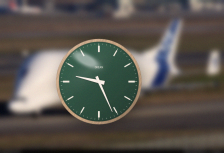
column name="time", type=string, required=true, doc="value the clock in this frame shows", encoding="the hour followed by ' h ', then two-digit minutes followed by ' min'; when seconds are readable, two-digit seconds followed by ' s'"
9 h 26 min
